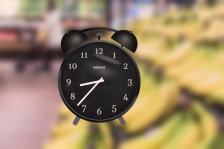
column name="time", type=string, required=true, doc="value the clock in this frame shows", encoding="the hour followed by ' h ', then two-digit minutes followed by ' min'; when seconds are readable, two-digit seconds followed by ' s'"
8 h 37 min
